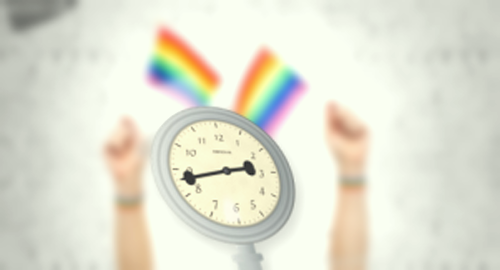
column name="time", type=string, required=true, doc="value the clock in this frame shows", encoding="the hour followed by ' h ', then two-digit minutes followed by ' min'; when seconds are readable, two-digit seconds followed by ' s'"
2 h 43 min
